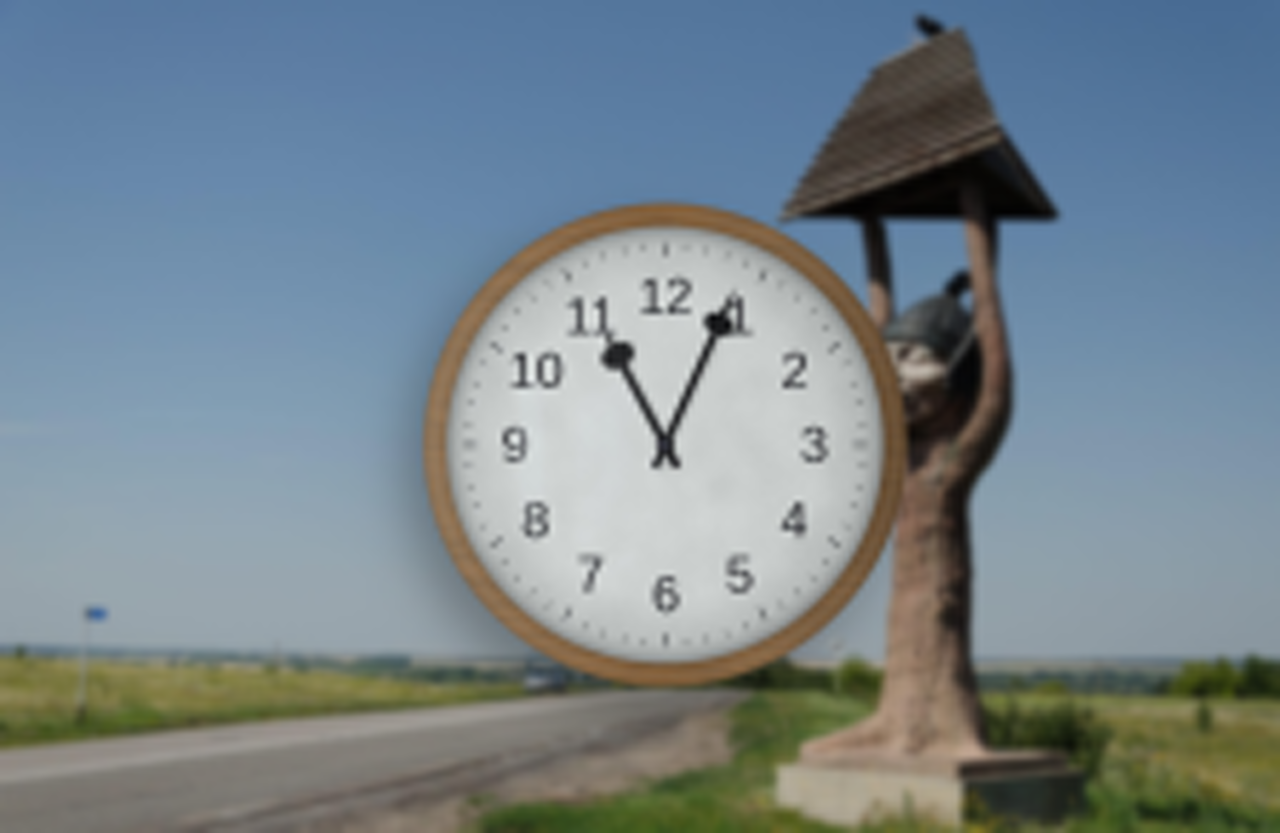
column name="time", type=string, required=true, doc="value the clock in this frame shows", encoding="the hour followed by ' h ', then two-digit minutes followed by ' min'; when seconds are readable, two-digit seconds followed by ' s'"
11 h 04 min
